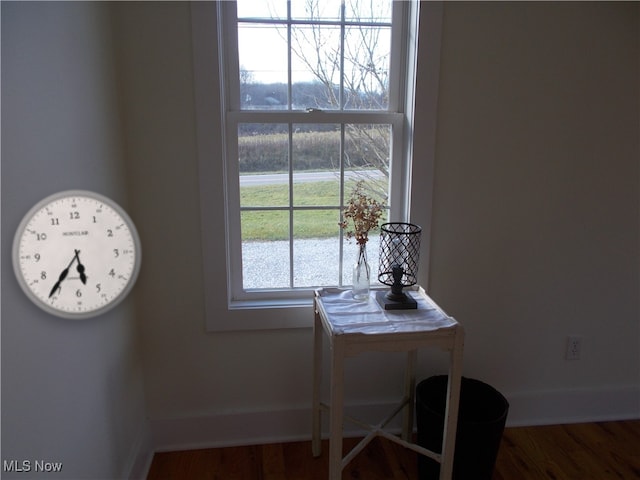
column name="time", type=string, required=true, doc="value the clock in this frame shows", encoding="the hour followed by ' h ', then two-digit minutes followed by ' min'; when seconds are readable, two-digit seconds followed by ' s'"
5 h 36 min
